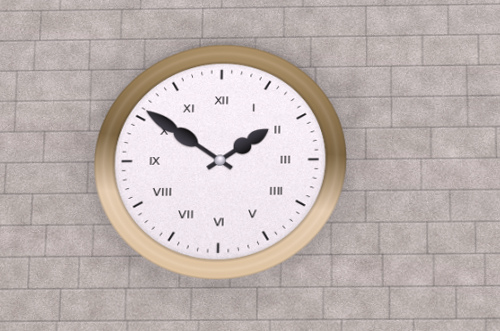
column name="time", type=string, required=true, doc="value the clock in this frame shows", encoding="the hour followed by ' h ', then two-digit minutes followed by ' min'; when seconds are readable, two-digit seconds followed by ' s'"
1 h 51 min
